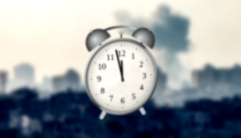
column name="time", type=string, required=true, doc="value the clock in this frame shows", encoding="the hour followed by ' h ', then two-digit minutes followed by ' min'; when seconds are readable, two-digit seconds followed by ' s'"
11 h 58 min
